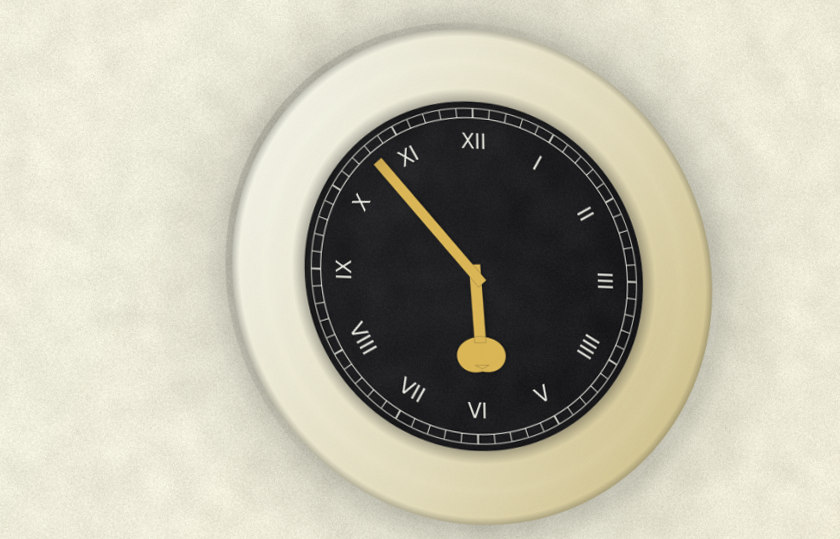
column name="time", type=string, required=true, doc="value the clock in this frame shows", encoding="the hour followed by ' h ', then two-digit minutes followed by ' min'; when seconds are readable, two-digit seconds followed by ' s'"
5 h 53 min
